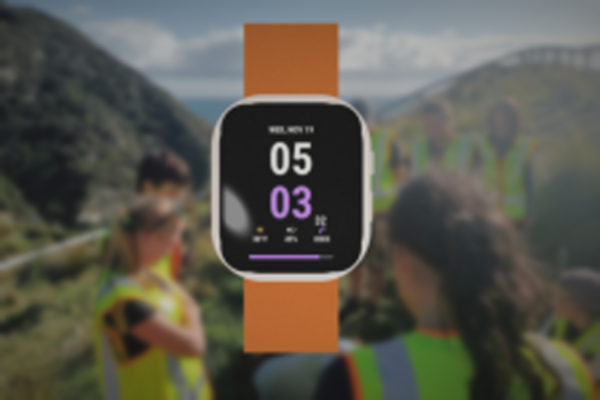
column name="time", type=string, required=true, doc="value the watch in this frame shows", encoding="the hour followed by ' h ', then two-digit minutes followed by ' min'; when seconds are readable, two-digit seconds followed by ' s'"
5 h 03 min
